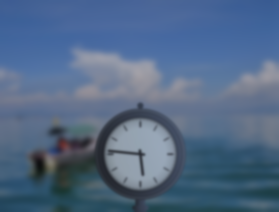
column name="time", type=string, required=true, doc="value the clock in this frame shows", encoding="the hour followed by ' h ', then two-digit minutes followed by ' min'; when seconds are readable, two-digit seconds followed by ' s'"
5 h 46 min
